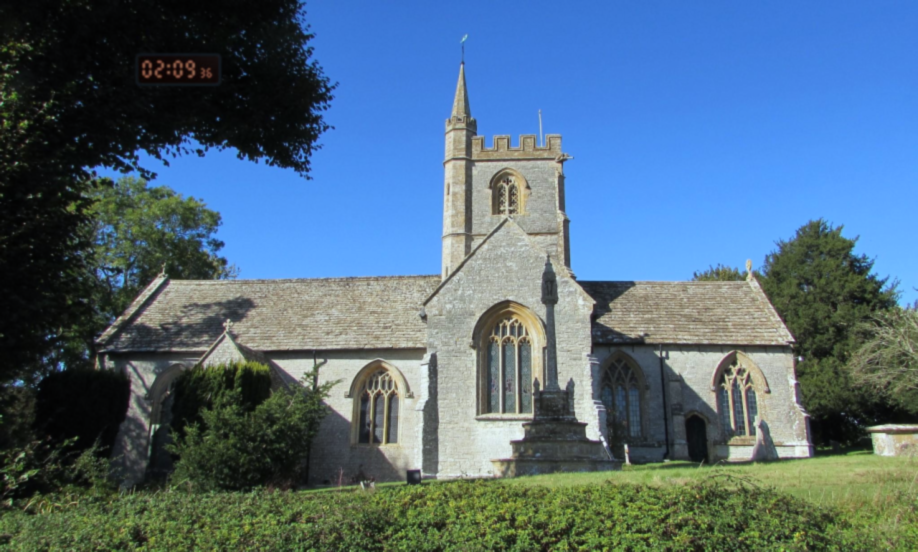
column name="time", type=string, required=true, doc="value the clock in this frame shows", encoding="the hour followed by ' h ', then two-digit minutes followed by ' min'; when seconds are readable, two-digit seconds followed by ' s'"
2 h 09 min
